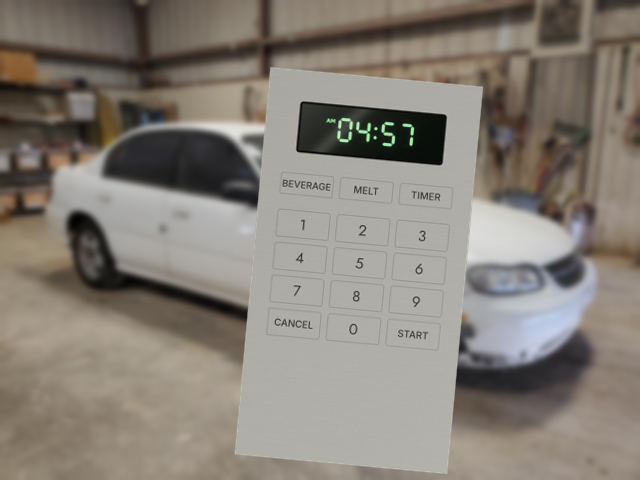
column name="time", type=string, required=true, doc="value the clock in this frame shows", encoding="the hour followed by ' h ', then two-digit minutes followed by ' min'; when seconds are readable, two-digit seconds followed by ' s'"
4 h 57 min
